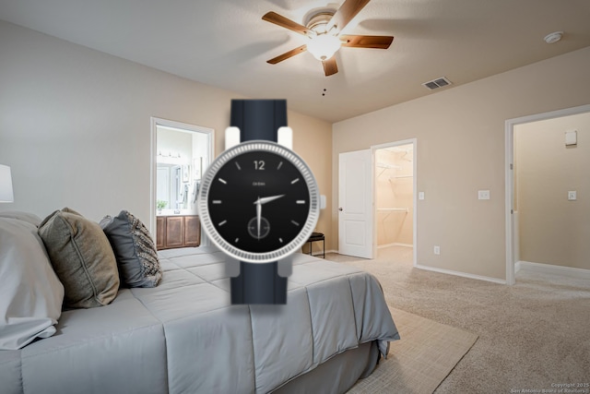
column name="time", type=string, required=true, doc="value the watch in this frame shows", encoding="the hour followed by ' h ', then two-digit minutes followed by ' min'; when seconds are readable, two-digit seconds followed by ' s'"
2 h 30 min
